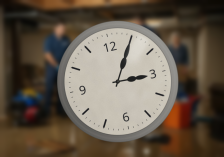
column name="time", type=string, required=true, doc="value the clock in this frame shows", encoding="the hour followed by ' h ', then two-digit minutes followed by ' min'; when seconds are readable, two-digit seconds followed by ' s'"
3 h 05 min
